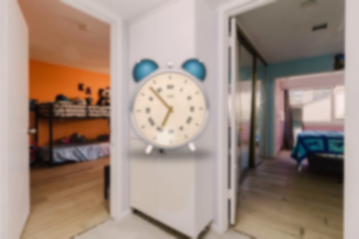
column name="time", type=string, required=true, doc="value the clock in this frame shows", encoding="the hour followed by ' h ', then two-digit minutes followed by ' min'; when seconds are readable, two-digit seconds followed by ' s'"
6 h 53 min
